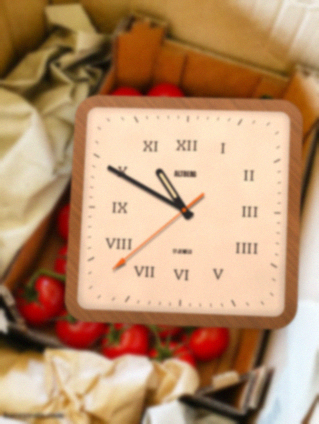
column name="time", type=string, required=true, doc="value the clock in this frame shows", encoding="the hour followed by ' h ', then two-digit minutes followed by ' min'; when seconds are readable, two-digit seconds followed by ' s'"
10 h 49 min 38 s
